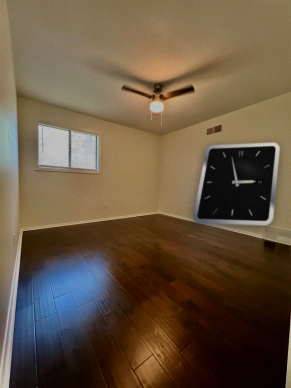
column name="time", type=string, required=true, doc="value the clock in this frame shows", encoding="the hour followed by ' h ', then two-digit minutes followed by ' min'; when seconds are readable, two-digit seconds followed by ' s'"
2 h 57 min
